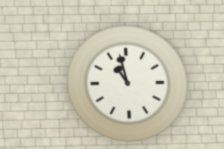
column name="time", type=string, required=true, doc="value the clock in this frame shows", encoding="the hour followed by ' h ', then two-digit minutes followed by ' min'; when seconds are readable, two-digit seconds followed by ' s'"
10 h 58 min
